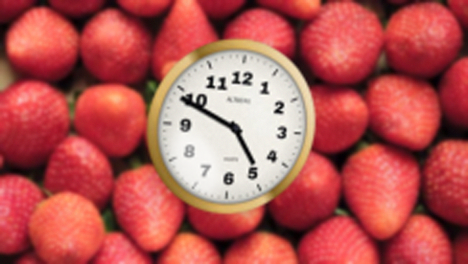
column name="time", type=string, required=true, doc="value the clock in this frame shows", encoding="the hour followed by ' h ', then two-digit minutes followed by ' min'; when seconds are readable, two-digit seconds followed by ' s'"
4 h 49 min
